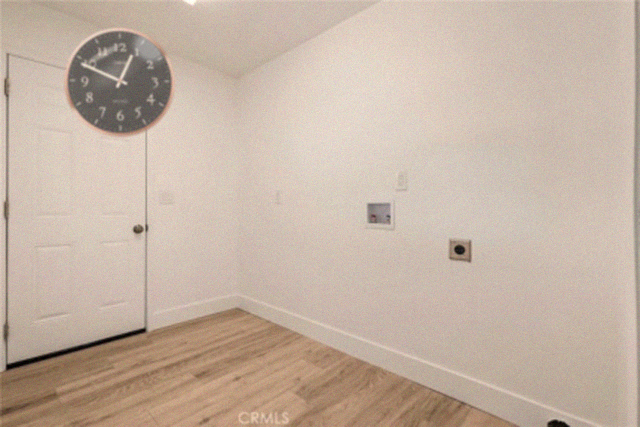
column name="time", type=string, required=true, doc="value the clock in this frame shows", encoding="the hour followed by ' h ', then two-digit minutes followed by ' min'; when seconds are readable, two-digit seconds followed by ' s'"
12 h 49 min
